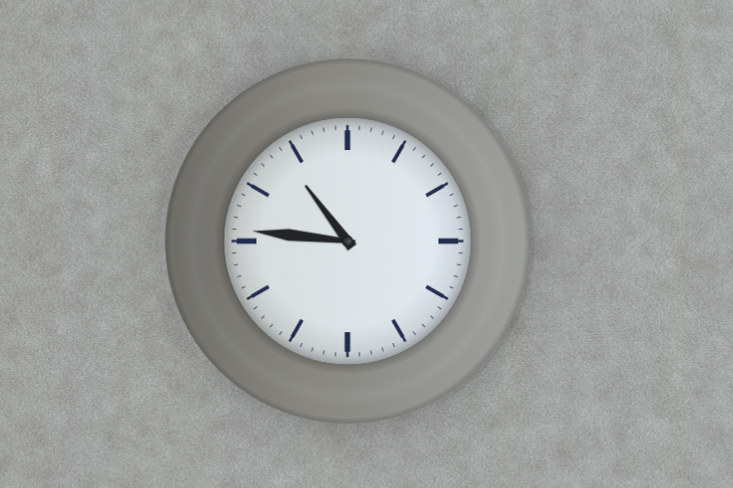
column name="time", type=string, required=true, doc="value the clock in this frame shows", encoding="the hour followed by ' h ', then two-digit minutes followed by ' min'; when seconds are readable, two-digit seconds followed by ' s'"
10 h 46 min
